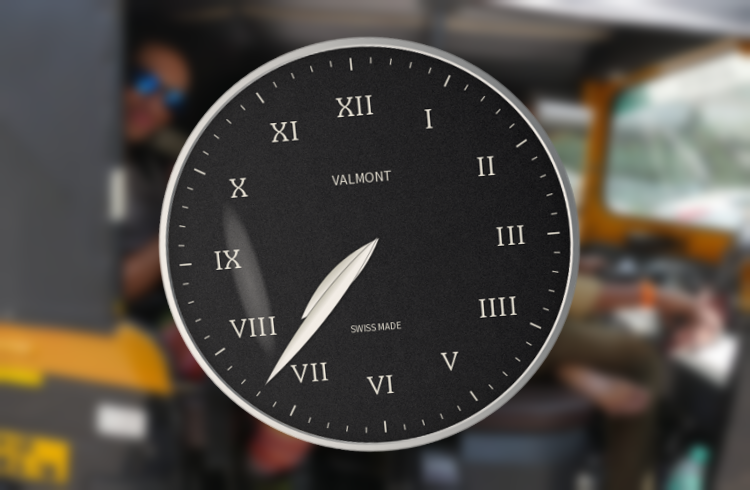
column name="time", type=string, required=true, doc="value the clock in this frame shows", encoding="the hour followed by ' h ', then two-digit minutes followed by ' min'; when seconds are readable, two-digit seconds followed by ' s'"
7 h 37 min
